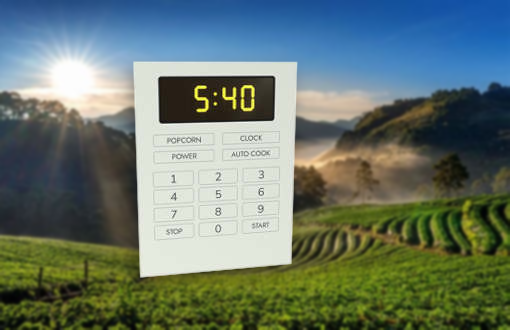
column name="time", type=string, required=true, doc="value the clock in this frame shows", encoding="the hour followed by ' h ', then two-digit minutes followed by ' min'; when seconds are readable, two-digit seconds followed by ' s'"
5 h 40 min
